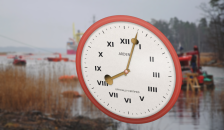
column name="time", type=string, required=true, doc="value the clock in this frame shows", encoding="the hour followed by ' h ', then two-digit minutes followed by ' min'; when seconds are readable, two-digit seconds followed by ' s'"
8 h 03 min
